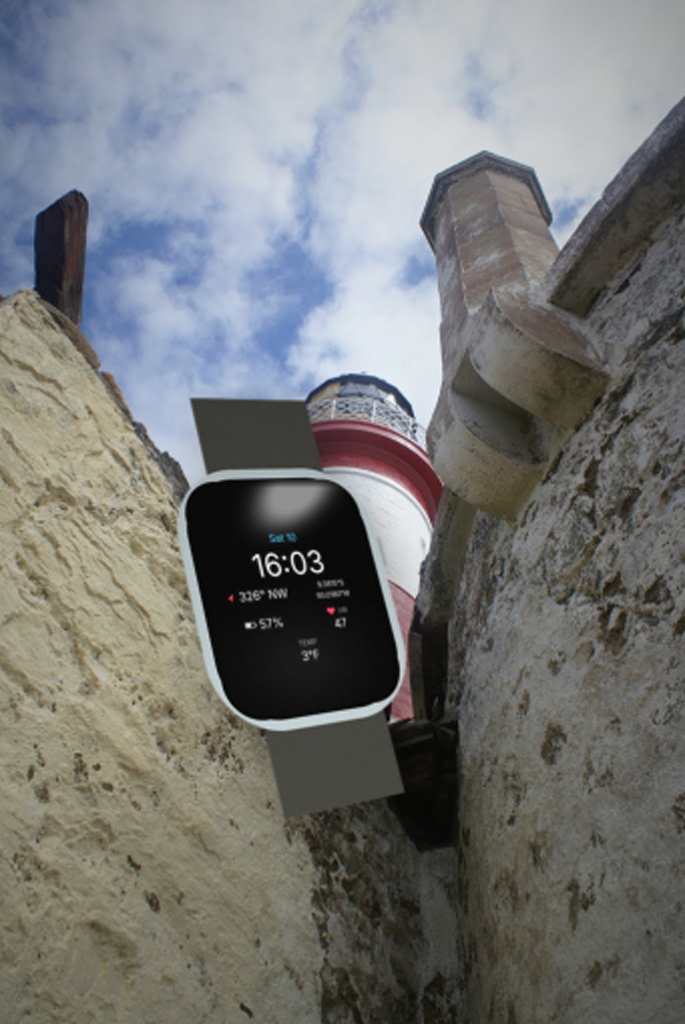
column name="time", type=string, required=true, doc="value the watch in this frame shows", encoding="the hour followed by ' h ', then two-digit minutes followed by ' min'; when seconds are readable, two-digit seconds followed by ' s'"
16 h 03 min
